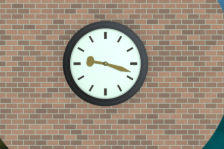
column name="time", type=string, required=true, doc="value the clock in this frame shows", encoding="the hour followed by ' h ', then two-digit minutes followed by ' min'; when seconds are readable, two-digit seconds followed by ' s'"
9 h 18 min
